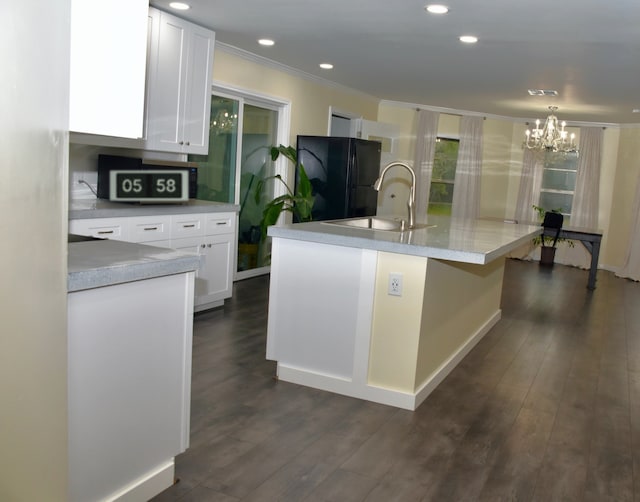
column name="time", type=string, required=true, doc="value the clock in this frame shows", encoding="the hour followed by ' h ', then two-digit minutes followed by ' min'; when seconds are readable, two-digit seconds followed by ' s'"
5 h 58 min
